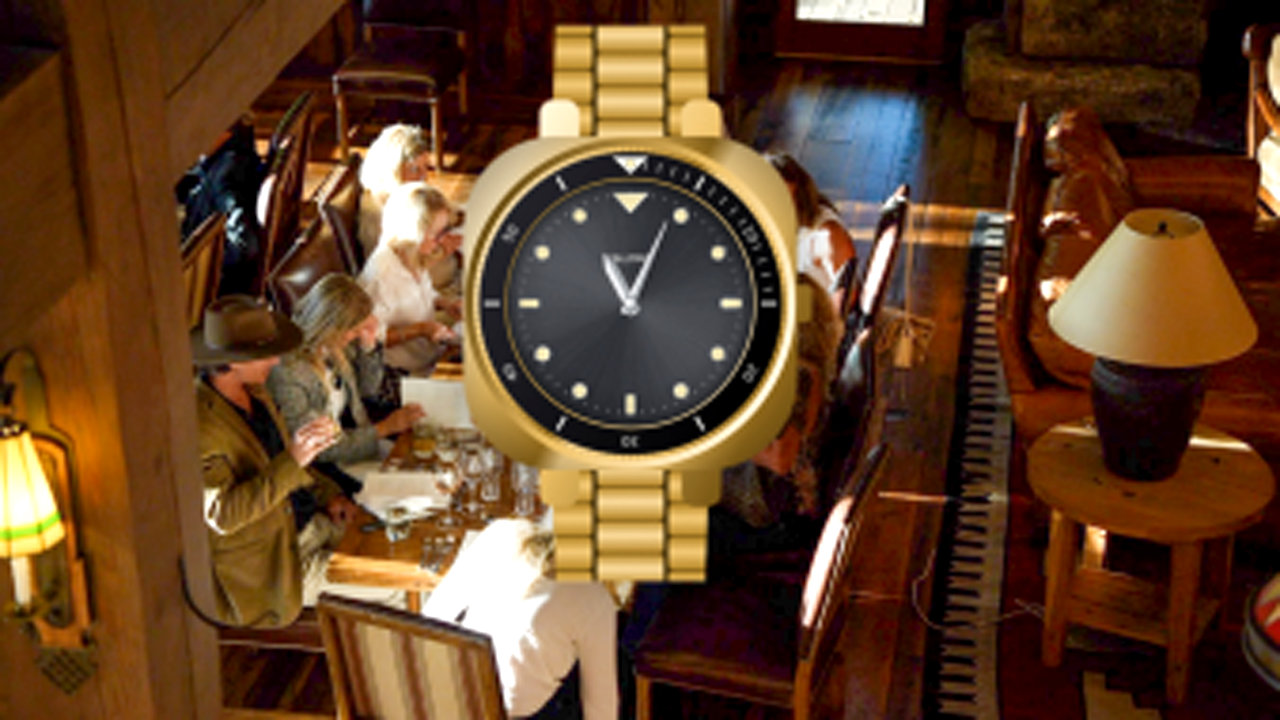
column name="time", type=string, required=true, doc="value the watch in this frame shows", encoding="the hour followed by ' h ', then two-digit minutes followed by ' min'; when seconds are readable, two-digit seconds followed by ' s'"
11 h 04 min
